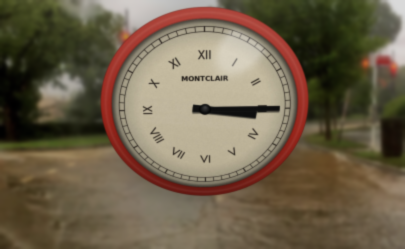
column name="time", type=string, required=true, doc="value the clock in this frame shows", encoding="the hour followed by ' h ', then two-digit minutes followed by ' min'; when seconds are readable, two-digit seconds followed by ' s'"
3 h 15 min
